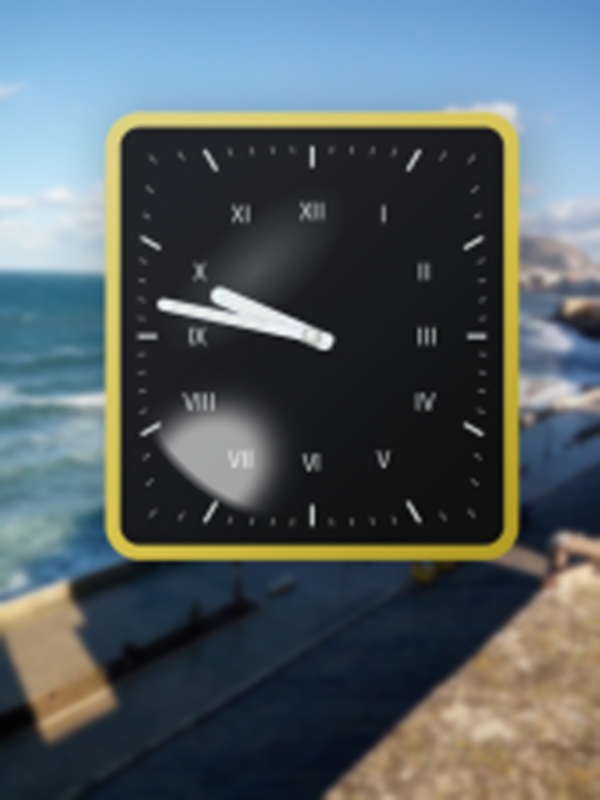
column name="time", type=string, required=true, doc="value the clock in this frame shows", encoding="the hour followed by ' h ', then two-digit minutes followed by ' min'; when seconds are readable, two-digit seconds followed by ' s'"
9 h 47 min
